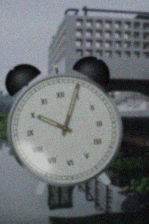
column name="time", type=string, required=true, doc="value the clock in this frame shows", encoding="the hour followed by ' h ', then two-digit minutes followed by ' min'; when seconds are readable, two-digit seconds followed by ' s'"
10 h 04 min
